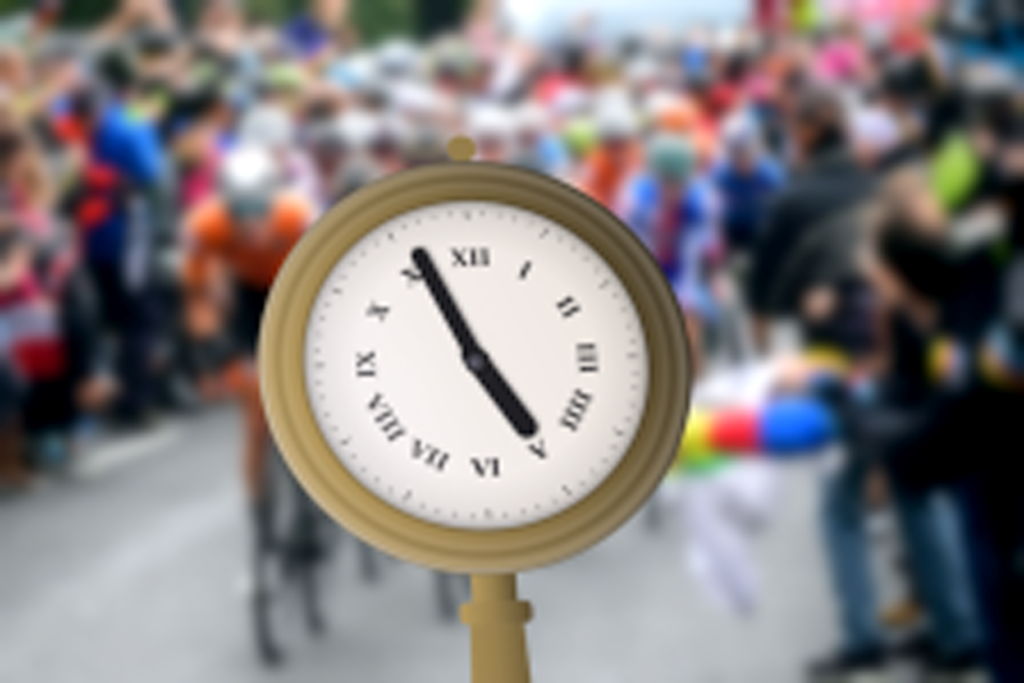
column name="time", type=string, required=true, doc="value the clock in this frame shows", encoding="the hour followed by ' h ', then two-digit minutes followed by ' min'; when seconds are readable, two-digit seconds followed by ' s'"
4 h 56 min
